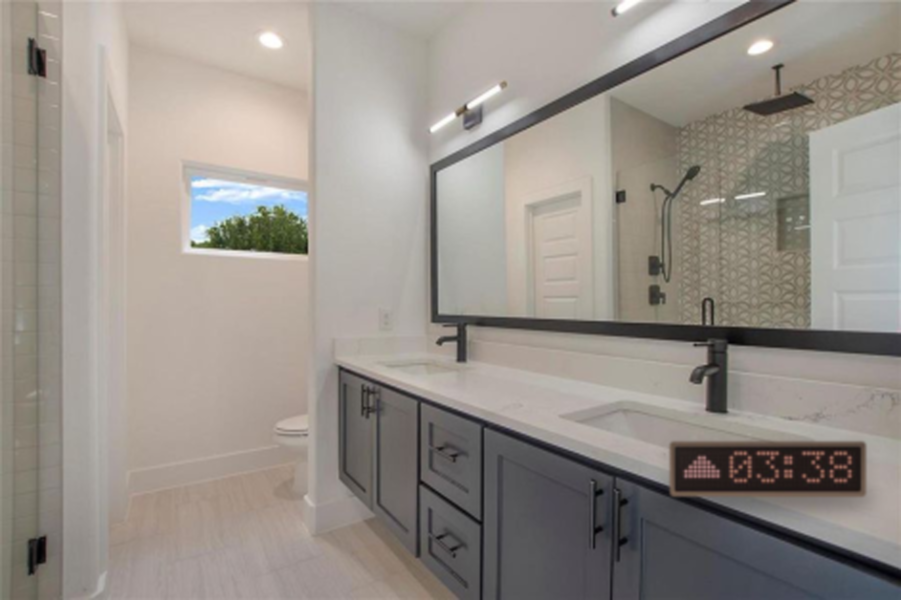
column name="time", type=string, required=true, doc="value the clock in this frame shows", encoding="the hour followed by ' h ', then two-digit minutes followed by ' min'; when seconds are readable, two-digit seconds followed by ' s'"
3 h 38 min
